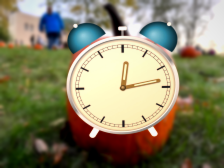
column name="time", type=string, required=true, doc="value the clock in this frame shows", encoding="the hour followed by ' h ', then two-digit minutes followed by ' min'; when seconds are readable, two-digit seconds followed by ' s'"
12 h 13 min
